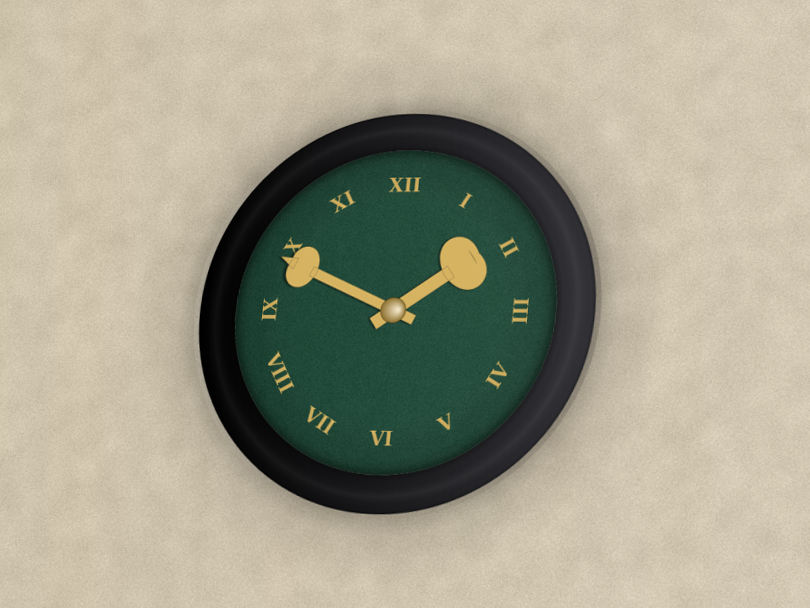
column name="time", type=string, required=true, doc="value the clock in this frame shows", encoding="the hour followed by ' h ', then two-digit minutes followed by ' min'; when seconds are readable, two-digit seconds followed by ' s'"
1 h 49 min
